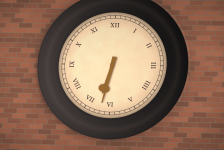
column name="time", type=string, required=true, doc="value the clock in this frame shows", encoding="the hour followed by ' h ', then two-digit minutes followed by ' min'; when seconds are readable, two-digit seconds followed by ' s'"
6 h 32 min
